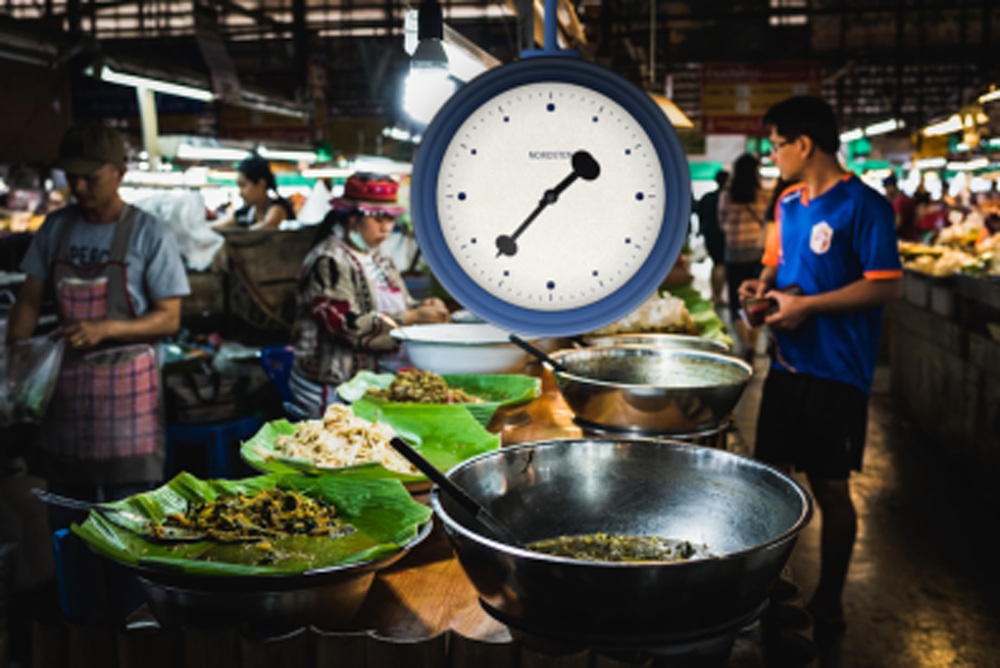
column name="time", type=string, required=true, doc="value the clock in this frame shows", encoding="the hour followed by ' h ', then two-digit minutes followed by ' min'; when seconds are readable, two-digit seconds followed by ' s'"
1 h 37 min
